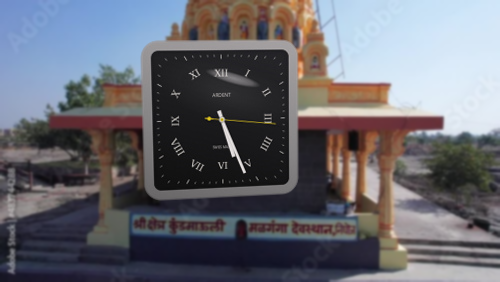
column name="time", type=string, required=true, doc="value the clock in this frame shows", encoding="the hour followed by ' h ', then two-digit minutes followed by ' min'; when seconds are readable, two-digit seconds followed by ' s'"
5 h 26 min 16 s
